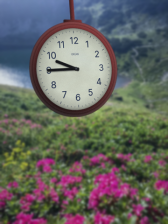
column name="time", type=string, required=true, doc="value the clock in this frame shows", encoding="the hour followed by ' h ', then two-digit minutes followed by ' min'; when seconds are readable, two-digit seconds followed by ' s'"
9 h 45 min
